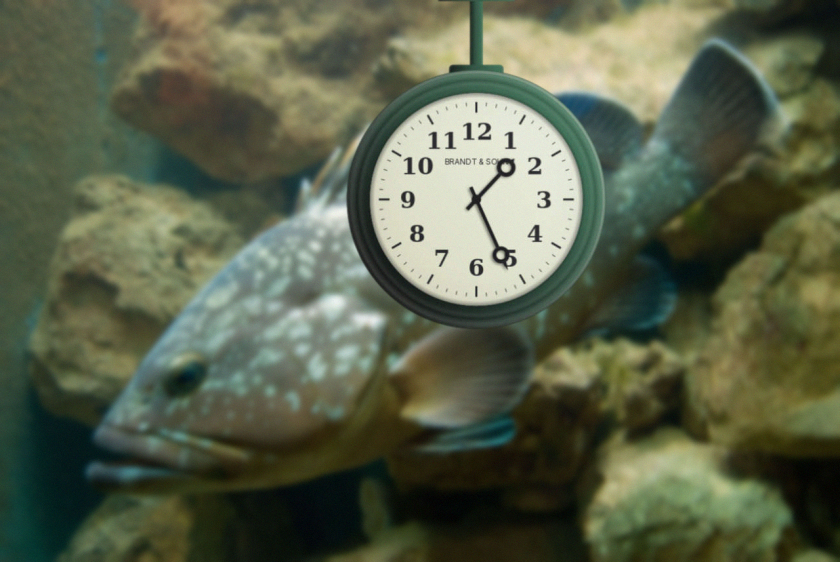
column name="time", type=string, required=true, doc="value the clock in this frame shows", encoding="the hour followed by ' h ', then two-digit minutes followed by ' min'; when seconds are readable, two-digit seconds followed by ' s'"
1 h 26 min
